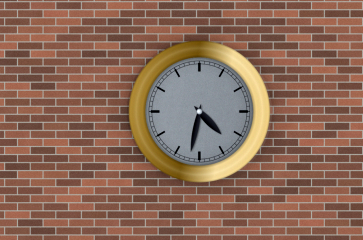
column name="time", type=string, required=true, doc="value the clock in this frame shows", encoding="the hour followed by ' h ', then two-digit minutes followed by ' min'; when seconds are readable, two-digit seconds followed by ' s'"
4 h 32 min
